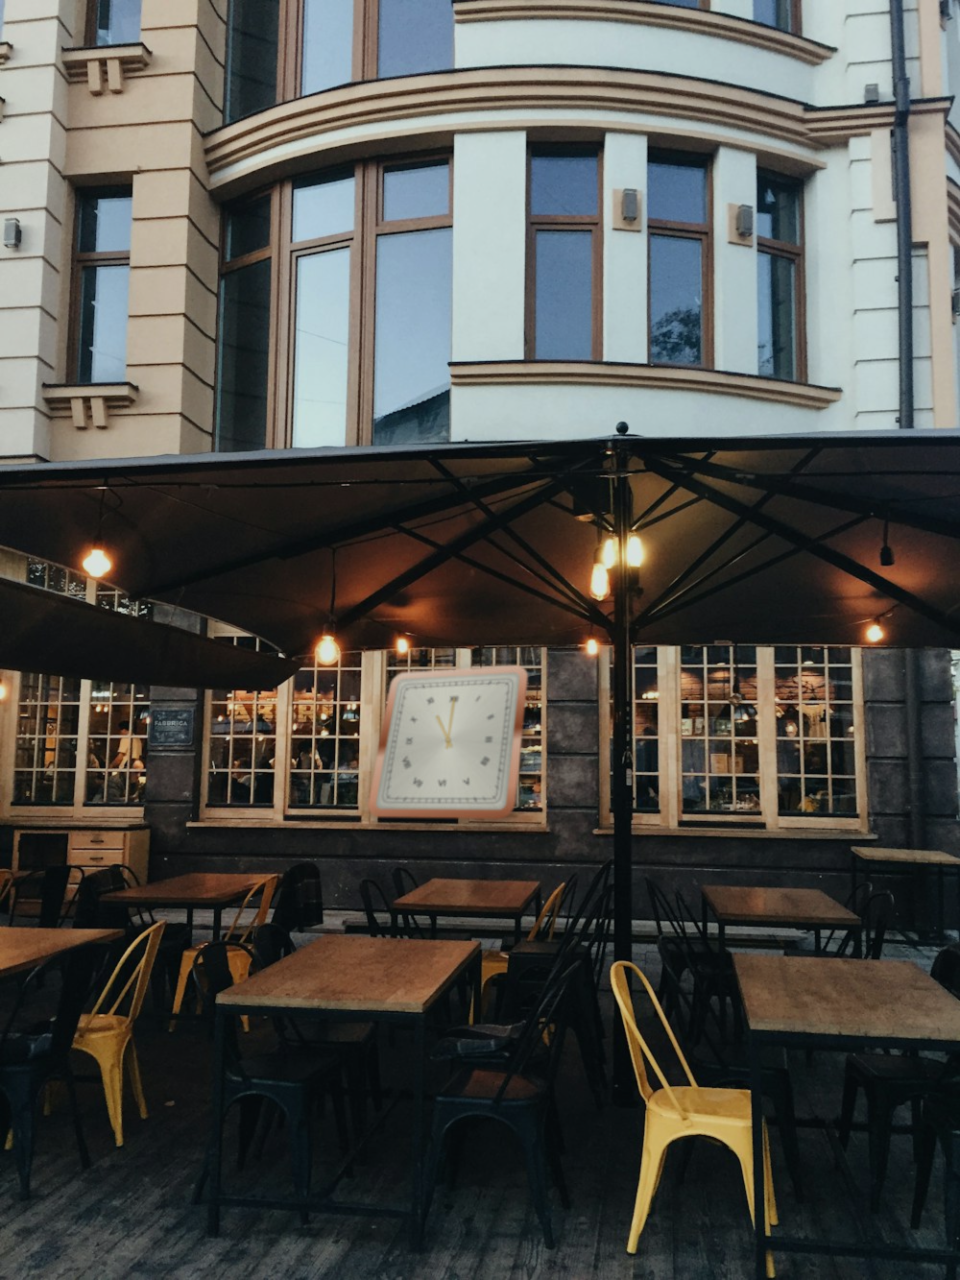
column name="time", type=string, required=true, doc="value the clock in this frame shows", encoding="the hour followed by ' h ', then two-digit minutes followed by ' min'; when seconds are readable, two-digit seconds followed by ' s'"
11 h 00 min
